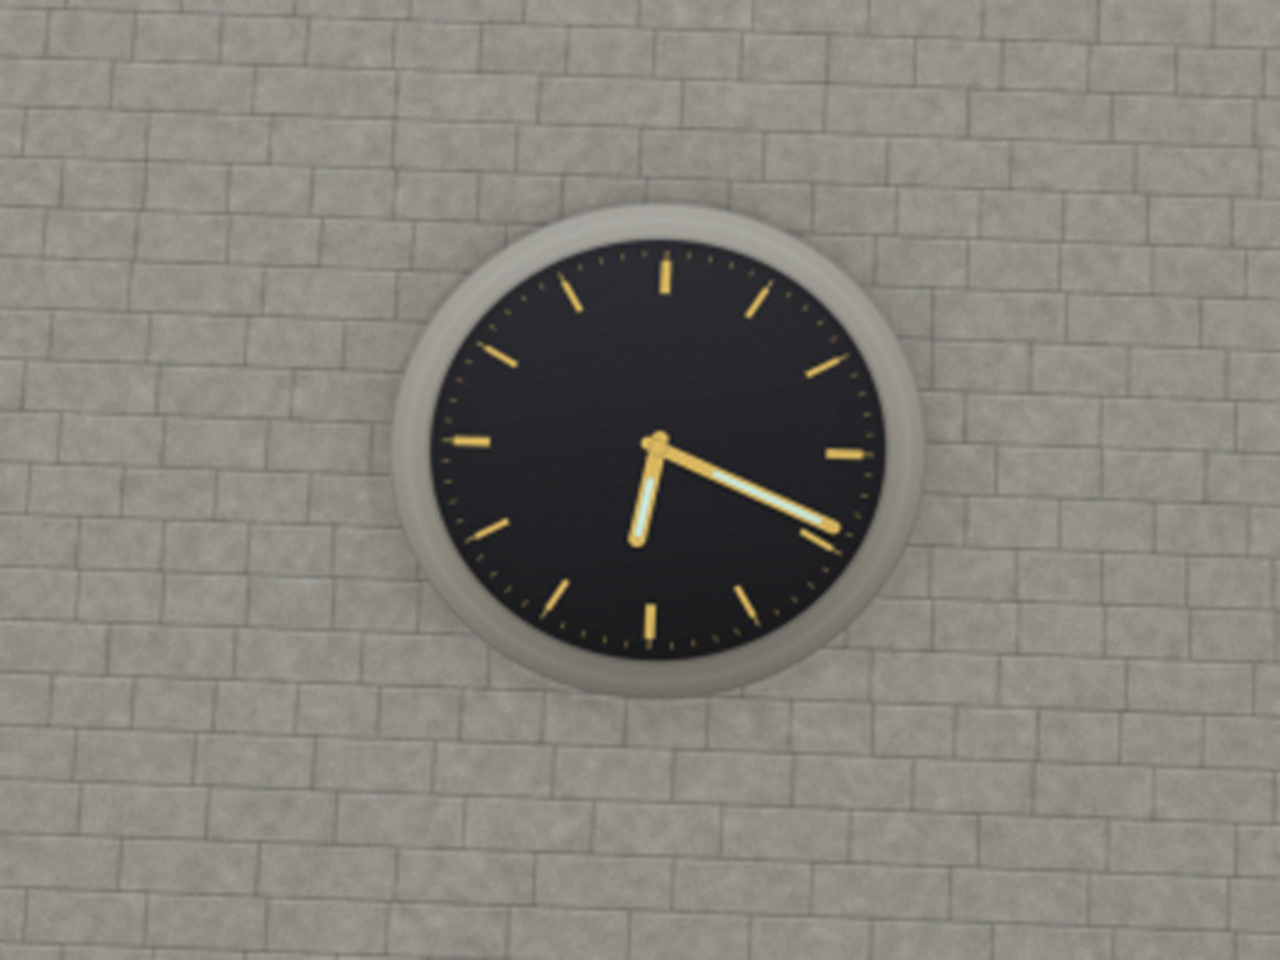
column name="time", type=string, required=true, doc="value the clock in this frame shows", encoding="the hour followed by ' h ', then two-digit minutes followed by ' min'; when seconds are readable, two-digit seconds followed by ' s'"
6 h 19 min
